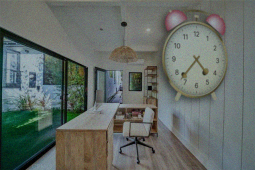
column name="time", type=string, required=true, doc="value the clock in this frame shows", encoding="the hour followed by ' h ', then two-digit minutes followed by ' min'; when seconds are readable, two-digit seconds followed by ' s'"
4 h 37 min
